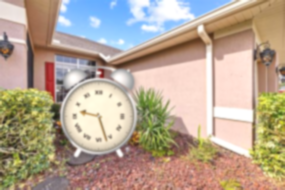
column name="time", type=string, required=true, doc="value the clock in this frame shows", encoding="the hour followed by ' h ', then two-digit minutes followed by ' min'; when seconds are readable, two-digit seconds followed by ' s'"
9 h 27 min
